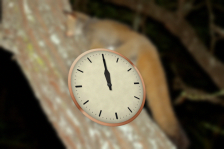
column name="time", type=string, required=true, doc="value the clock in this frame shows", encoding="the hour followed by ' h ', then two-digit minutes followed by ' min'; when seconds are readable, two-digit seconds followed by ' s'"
12 h 00 min
